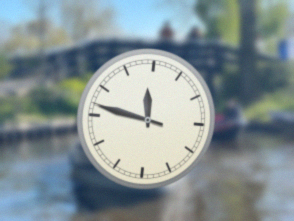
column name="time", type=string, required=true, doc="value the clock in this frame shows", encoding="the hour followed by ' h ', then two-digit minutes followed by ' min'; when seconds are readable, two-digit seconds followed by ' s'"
11 h 46 min 47 s
